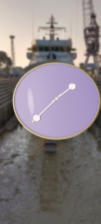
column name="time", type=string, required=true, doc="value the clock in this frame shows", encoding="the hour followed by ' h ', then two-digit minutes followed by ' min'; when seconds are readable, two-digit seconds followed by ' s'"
1 h 37 min
